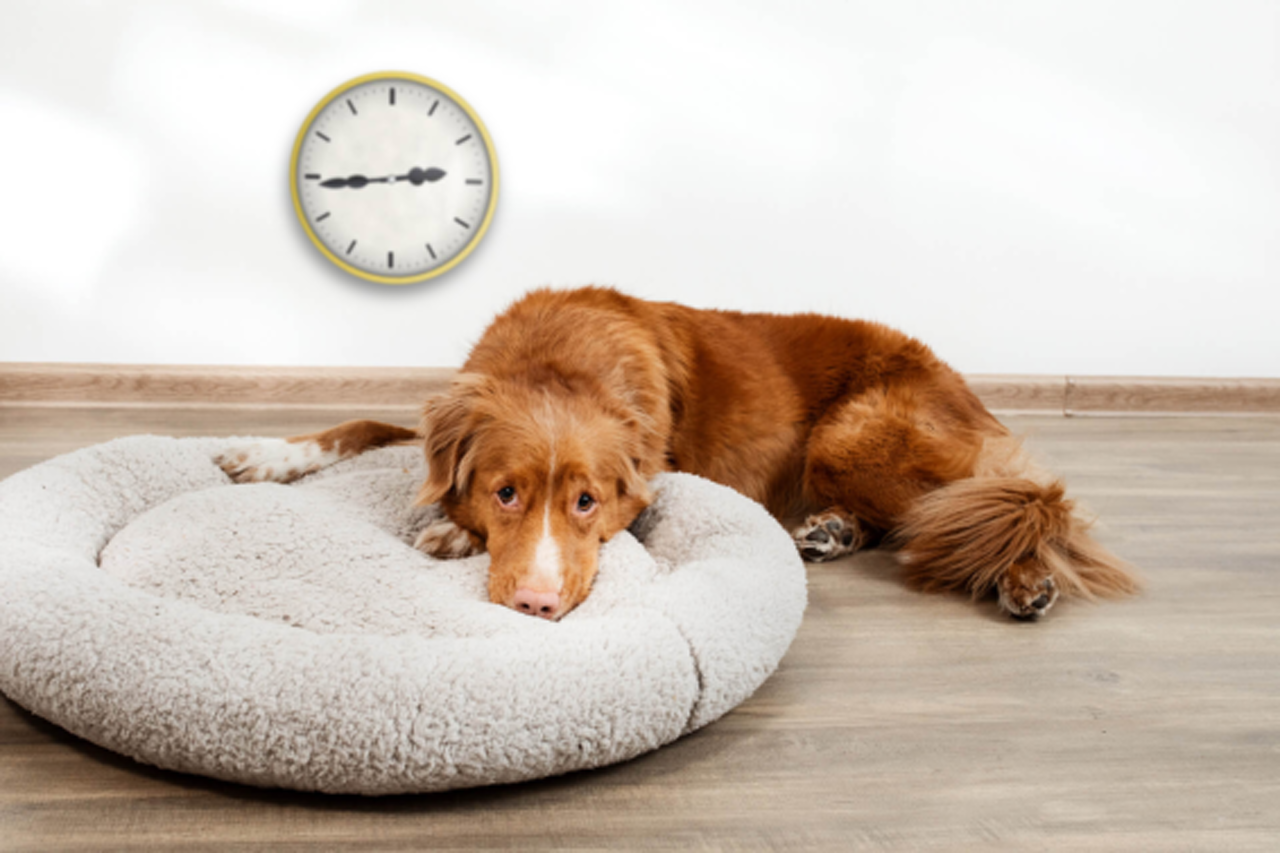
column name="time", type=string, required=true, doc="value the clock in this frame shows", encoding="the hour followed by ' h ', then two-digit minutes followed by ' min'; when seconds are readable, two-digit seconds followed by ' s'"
2 h 44 min
